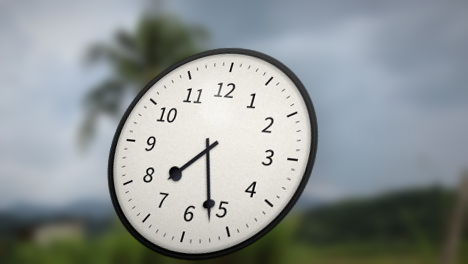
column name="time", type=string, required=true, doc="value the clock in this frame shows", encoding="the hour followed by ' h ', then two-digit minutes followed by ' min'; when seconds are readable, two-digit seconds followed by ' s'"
7 h 27 min
